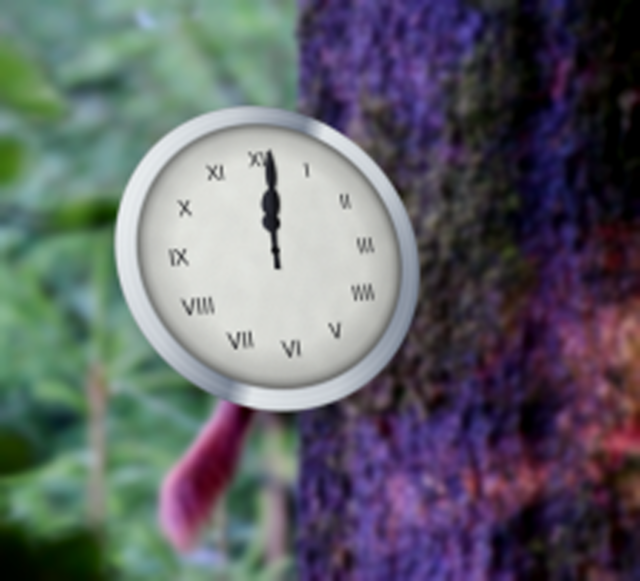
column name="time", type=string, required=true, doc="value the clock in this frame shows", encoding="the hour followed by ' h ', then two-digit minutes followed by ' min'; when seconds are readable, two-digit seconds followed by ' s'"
12 h 01 min
